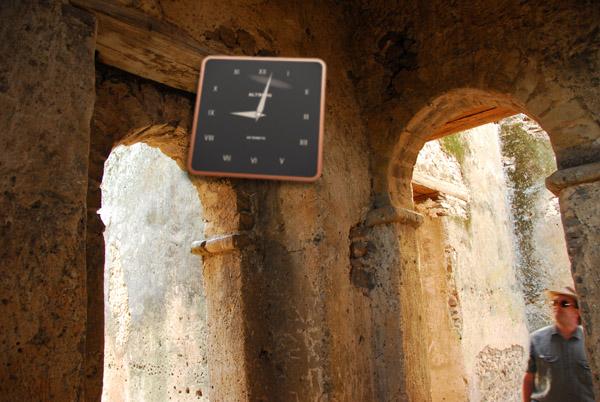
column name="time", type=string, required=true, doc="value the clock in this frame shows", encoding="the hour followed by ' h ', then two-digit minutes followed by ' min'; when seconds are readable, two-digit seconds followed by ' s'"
9 h 02 min
